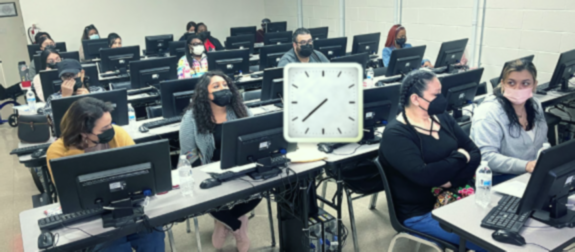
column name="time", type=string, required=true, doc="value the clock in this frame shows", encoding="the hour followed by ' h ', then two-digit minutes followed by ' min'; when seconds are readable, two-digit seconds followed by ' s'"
7 h 38 min
